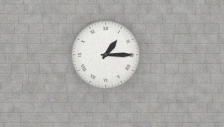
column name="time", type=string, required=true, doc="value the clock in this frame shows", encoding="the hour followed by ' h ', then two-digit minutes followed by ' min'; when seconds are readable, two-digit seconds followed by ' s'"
1 h 15 min
